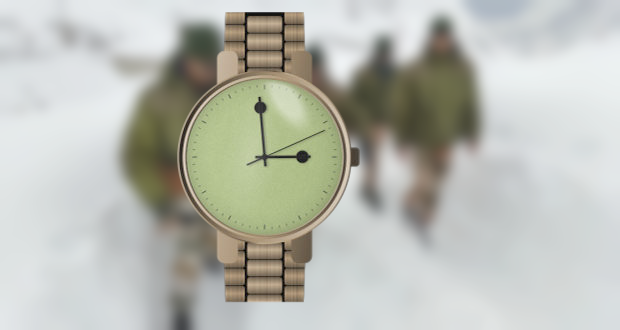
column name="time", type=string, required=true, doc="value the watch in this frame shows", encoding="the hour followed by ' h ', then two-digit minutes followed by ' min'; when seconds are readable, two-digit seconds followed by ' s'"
2 h 59 min 11 s
